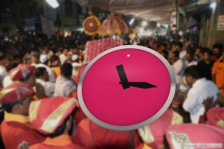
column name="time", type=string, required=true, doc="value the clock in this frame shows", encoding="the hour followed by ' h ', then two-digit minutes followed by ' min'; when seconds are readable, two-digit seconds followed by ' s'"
11 h 16 min
